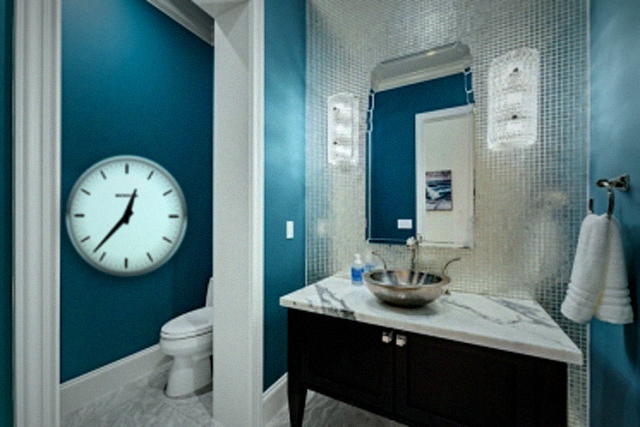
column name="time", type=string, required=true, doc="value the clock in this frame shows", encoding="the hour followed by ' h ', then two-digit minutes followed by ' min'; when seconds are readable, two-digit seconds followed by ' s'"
12 h 37 min
